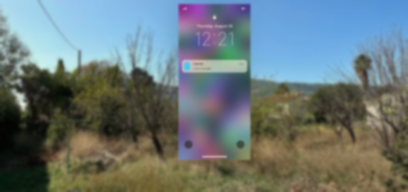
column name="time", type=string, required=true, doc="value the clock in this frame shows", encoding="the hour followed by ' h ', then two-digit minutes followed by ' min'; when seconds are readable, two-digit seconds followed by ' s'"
12 h 21 min
